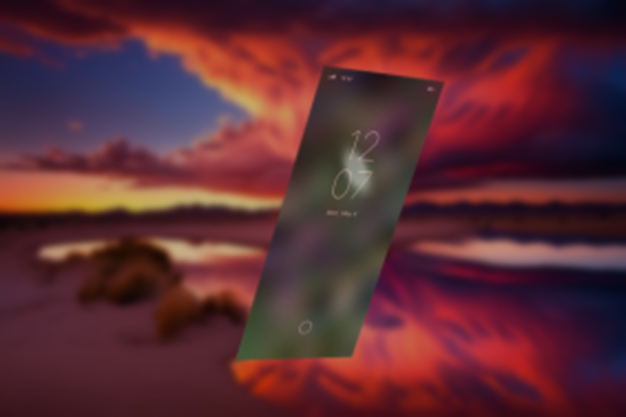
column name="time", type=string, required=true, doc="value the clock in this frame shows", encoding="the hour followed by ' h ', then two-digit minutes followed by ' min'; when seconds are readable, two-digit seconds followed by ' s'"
12 h 07 min
